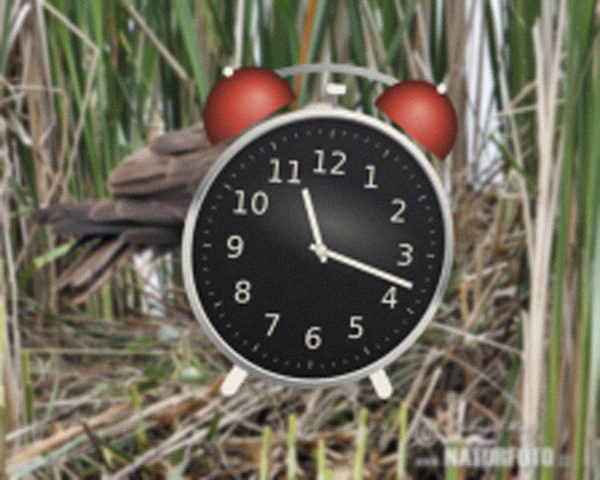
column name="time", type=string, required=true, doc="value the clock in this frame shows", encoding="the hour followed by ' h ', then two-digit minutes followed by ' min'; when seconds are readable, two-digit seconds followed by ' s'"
11 h 18 min
